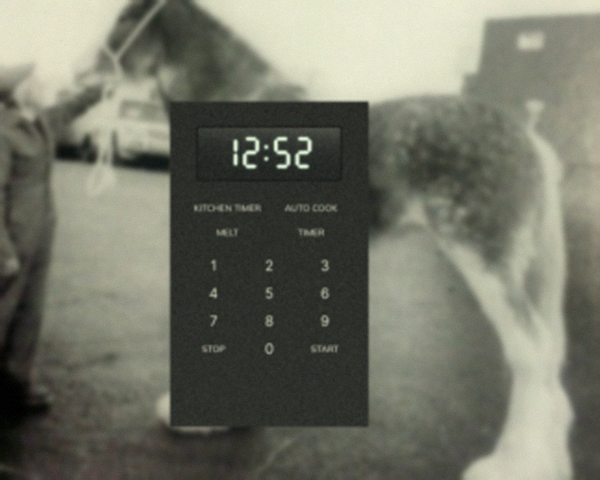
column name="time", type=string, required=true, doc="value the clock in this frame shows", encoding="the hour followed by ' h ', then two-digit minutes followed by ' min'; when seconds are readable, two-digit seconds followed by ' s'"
12 h 52 min
